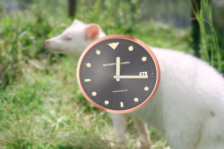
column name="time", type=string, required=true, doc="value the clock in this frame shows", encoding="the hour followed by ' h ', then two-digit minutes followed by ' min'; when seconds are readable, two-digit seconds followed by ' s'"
12 h 16 min
